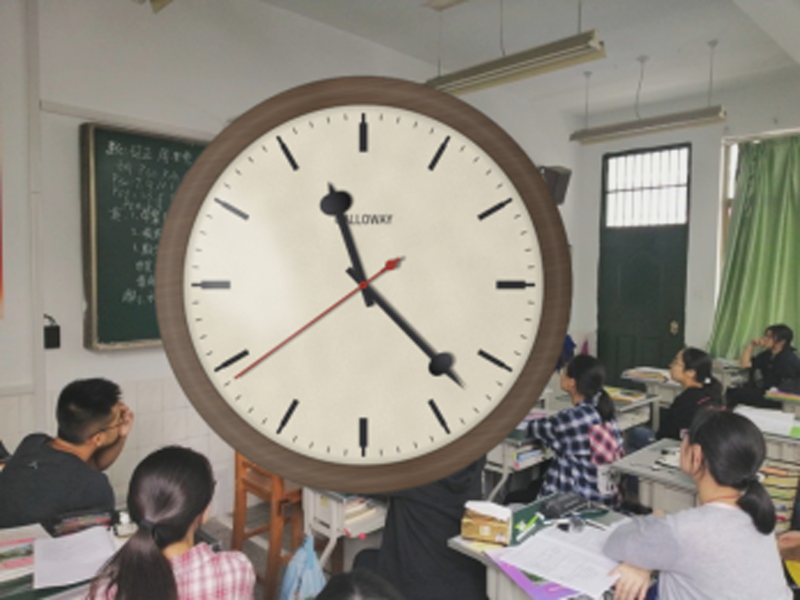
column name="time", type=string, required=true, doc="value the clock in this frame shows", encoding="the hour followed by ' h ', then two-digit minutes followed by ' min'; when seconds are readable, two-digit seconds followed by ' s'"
11 h 22 min 39 s
